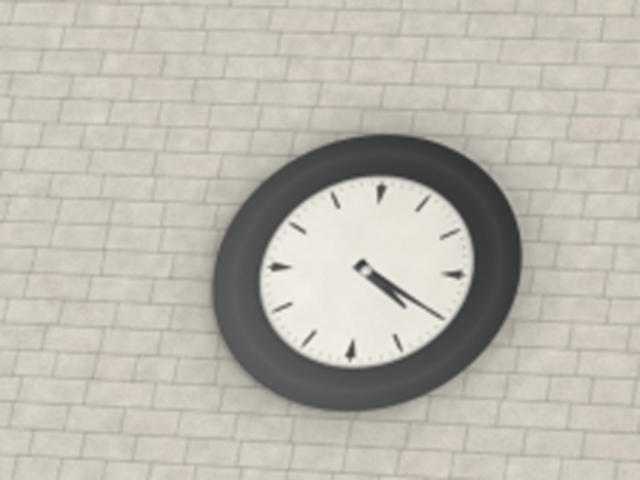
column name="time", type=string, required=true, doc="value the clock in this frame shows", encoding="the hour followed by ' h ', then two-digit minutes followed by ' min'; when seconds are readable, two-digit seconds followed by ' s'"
4 h 20 min
